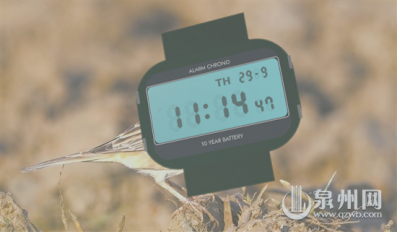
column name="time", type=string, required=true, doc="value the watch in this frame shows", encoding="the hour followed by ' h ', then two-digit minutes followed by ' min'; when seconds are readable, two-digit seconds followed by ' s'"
11 h 14 min 47 s
